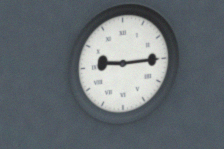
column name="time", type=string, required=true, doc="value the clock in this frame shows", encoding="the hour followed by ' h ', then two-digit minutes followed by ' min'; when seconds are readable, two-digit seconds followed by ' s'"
9 h 15 min
